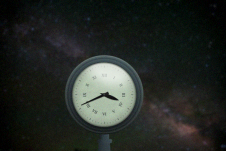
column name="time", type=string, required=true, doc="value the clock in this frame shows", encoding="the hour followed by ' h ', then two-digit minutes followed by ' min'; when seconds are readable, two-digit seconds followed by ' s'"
3 h 41 min
